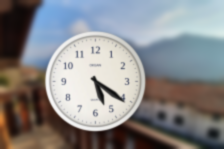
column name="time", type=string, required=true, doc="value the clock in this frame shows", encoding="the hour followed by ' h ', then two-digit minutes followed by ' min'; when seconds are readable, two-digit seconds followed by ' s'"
5 h 21 min
